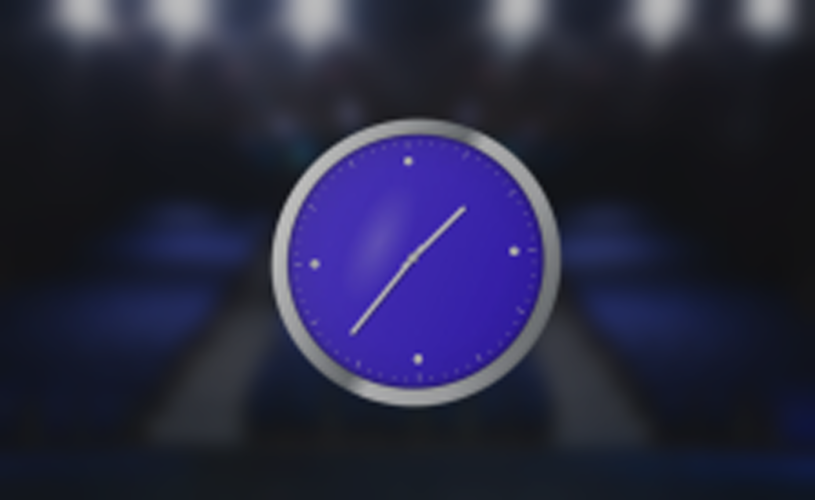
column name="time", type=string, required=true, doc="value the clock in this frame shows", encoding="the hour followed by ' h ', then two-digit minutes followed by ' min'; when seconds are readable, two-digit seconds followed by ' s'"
1 h 37 min
